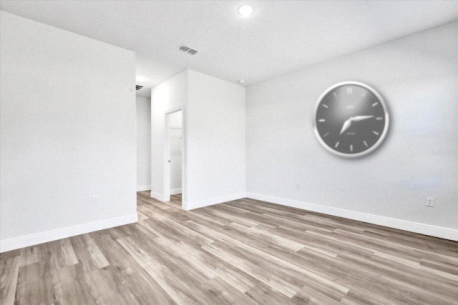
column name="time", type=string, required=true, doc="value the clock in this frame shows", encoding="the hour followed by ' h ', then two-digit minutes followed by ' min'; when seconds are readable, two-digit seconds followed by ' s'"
7 h 14 min
